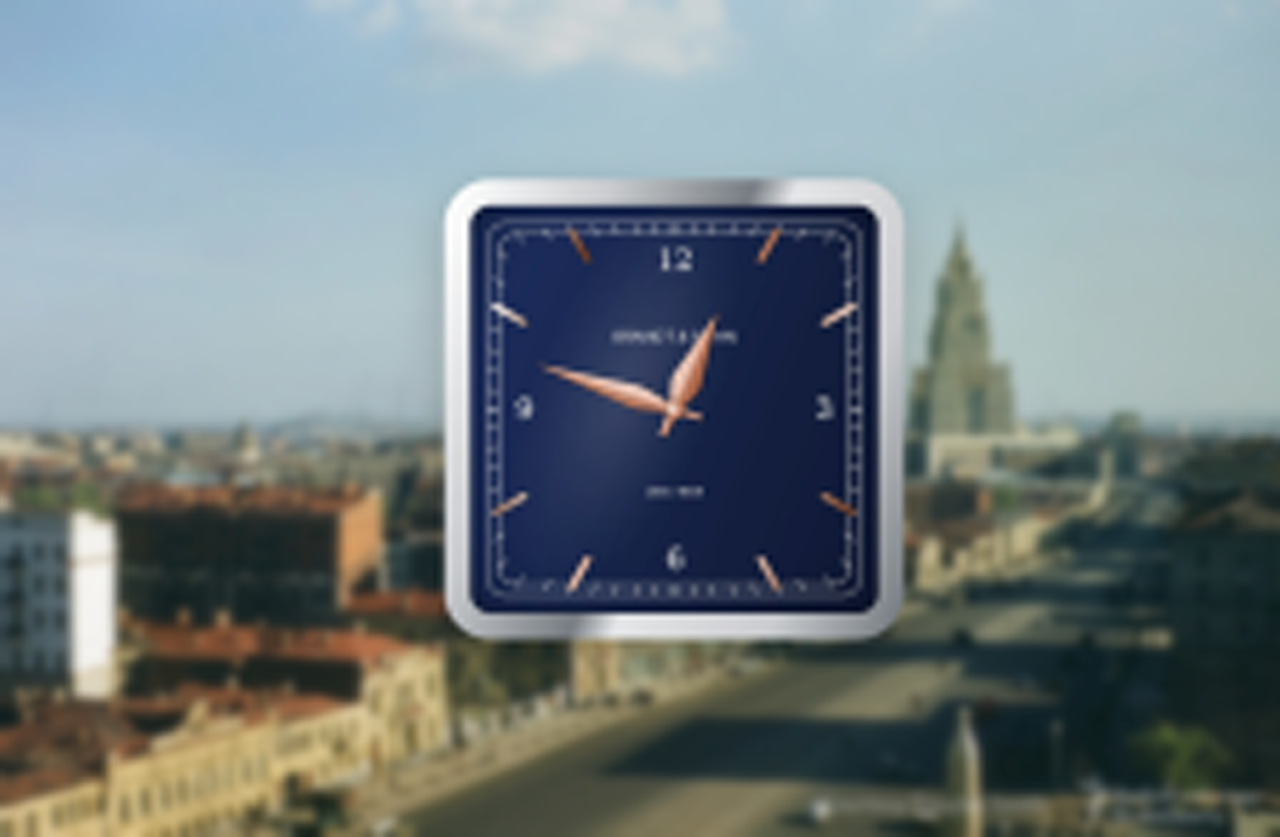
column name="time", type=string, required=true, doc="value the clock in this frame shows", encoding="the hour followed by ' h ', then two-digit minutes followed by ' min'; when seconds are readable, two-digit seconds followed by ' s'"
12 h 48 min
